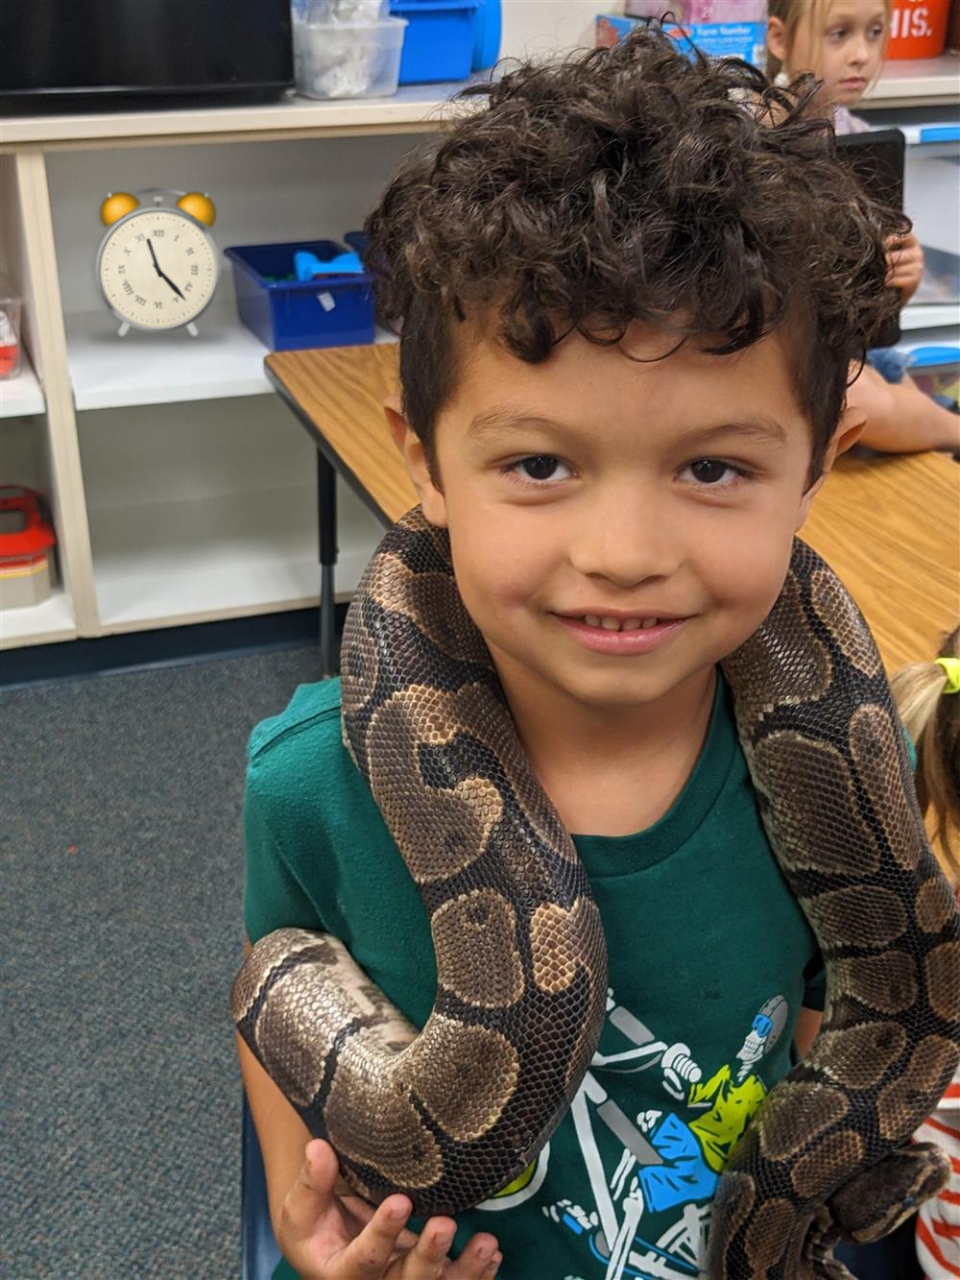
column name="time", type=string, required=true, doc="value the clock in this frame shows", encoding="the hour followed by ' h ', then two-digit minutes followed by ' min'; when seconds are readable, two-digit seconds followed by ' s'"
11 h 23 min
